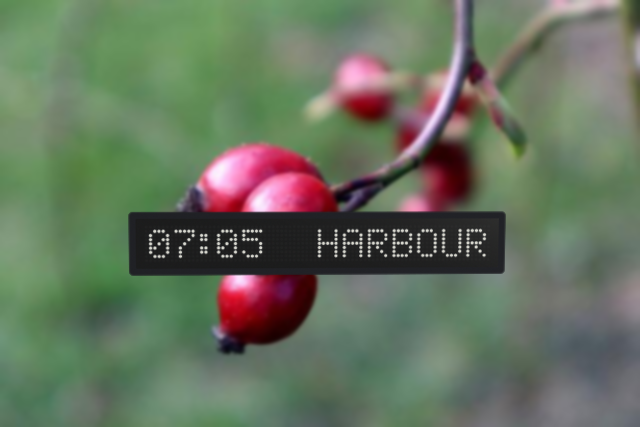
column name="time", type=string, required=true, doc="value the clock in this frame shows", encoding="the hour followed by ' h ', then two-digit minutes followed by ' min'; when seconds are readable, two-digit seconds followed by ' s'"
7 h 05 min
